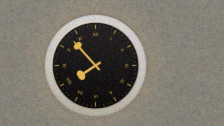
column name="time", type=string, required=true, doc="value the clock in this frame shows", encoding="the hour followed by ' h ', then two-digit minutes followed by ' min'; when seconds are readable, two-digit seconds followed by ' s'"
7 h 53 min
